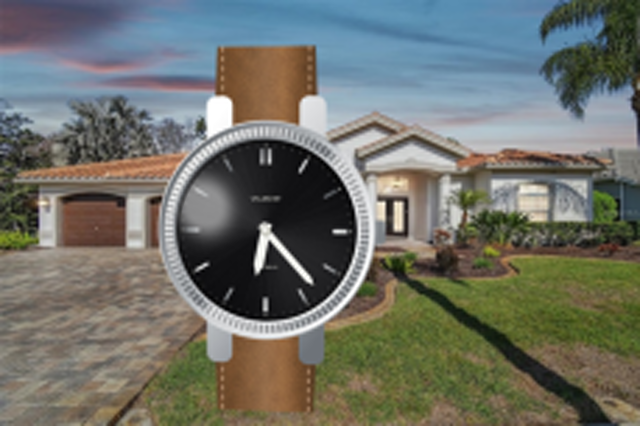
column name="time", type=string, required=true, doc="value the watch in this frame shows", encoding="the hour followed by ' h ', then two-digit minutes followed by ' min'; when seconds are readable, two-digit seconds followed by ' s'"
6 h 23 min
